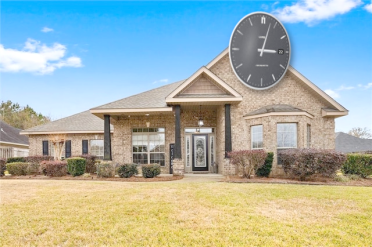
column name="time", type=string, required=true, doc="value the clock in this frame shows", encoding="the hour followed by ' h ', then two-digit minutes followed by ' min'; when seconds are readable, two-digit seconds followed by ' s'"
3 h 03 min
